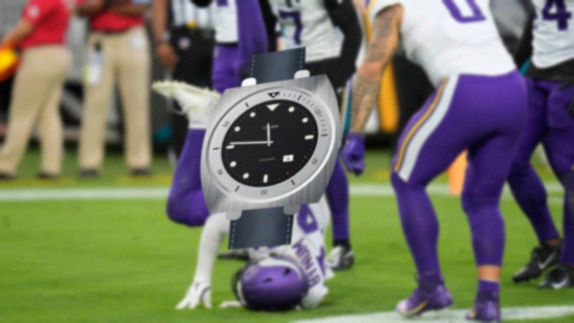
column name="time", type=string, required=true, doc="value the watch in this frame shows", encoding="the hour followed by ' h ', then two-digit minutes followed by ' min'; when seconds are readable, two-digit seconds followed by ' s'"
11 h 46 min
